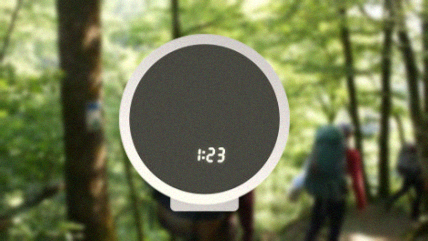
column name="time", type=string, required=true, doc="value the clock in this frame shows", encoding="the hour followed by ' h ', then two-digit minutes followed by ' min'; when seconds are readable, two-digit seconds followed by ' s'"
1 h 23 min
